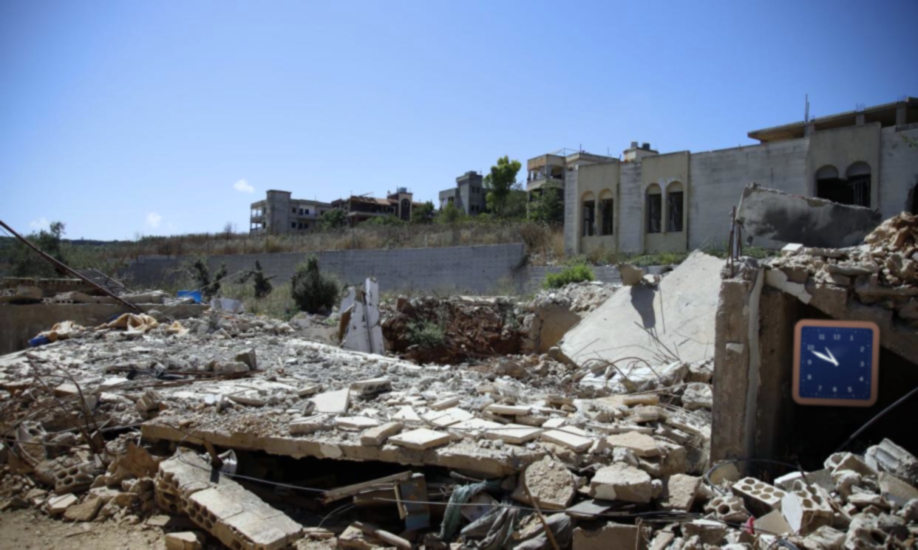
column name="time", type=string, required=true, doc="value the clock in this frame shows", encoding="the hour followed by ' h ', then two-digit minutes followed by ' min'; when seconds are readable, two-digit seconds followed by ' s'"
10 h 49 min
